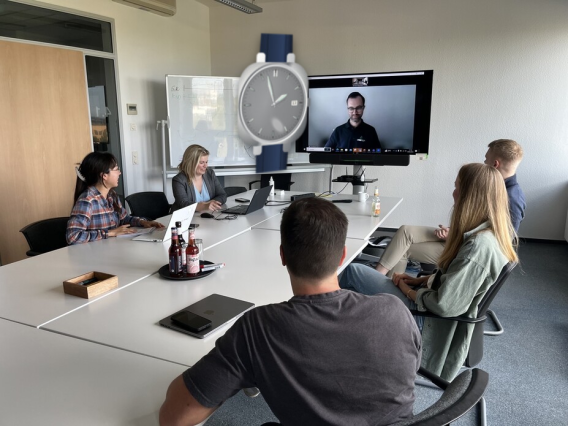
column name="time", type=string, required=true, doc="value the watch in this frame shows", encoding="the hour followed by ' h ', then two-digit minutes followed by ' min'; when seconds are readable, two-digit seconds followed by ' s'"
1 h 57 min
